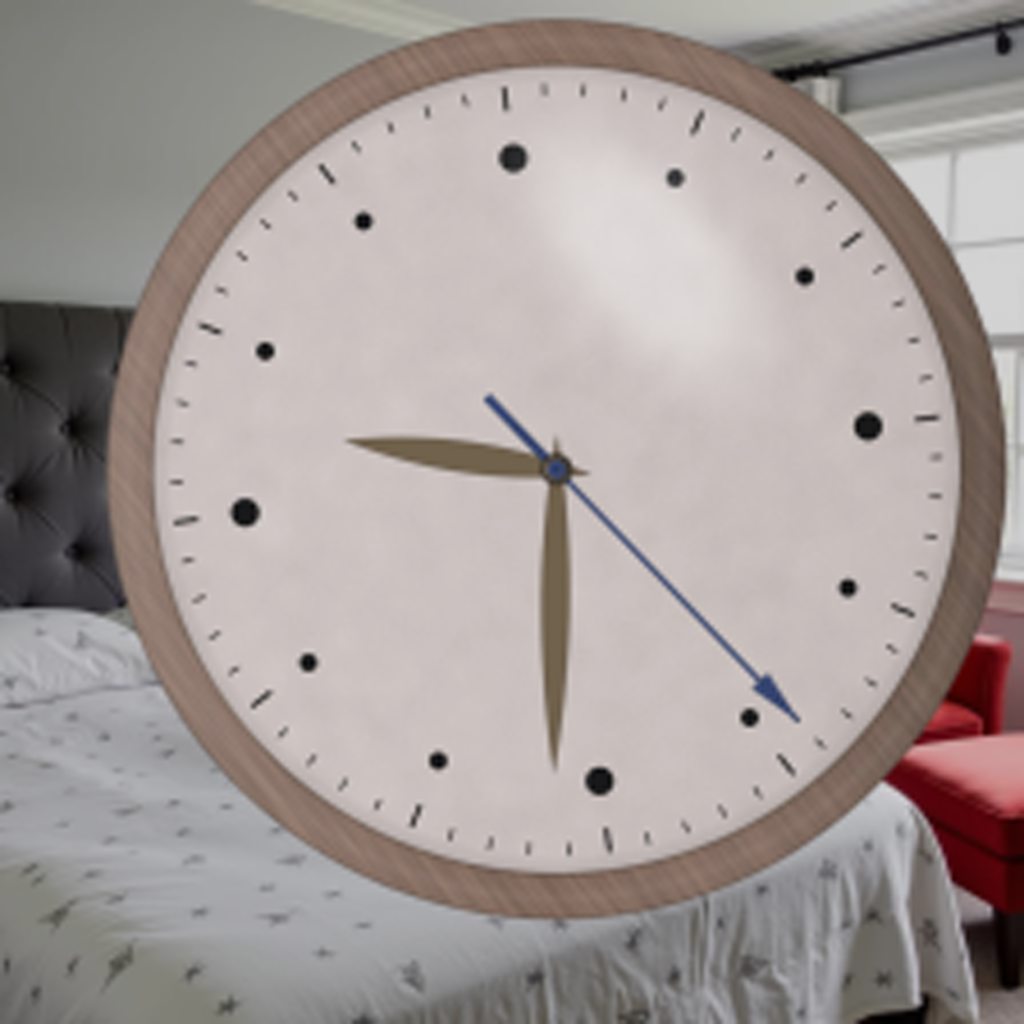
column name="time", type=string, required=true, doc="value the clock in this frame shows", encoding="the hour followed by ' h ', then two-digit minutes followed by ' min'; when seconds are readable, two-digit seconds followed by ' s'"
9 h 31 min 24 s
